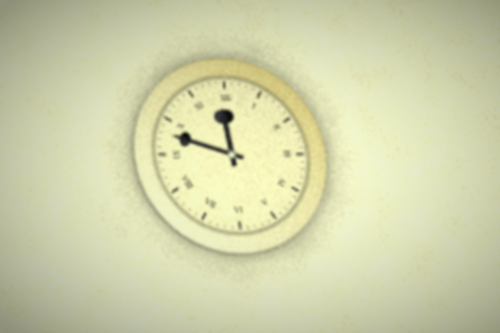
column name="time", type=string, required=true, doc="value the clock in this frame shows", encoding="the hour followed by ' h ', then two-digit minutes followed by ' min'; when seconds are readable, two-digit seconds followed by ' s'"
11 h 48 min
